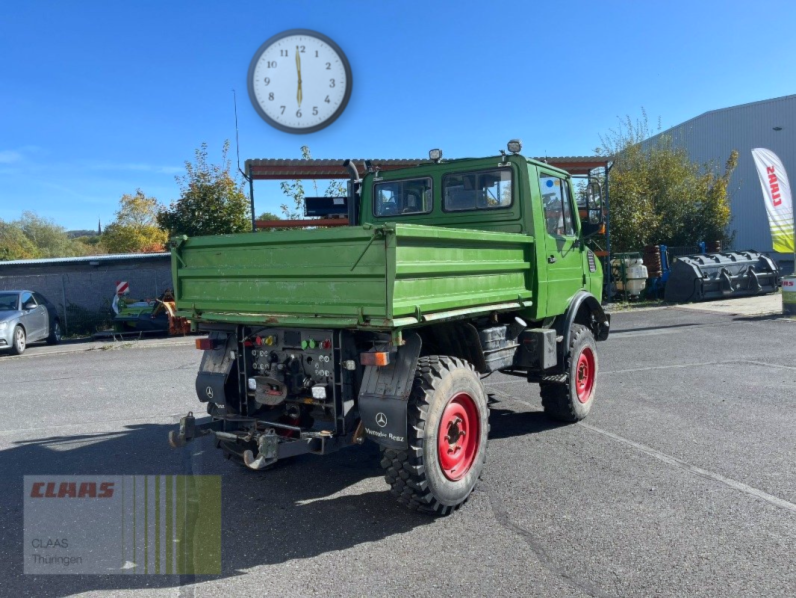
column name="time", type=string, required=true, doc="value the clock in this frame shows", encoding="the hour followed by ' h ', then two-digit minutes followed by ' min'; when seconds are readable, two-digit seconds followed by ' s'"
5 h 59 min
